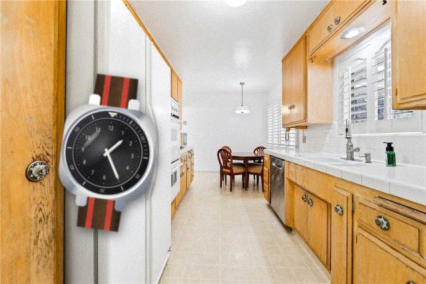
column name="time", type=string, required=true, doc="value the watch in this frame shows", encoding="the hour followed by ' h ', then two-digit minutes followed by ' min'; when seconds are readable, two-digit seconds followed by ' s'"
1 h 25 min
